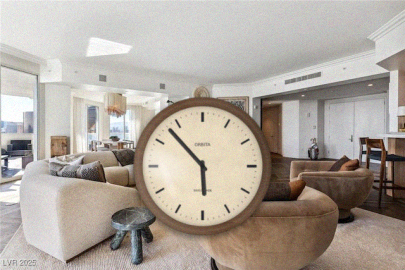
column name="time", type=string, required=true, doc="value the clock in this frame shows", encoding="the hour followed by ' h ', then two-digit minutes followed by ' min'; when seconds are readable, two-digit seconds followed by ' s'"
5 h 53 min
